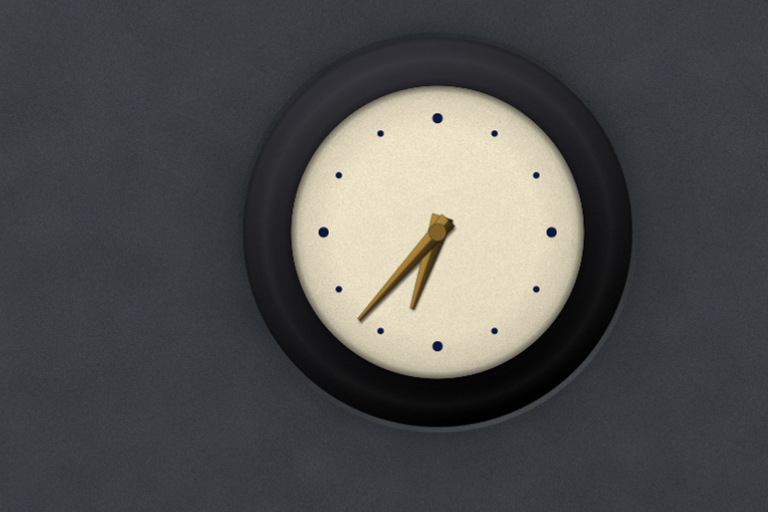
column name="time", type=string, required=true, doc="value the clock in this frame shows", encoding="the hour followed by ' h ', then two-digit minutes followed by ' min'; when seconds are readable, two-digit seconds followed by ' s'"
6 h 37 min
